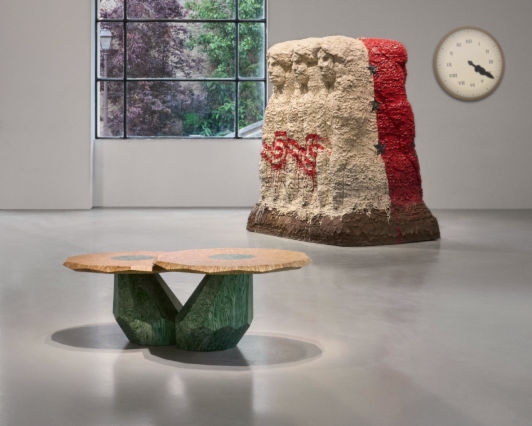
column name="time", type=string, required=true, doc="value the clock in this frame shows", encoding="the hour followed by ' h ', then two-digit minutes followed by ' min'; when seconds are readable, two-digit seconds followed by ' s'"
4 h 21 min
